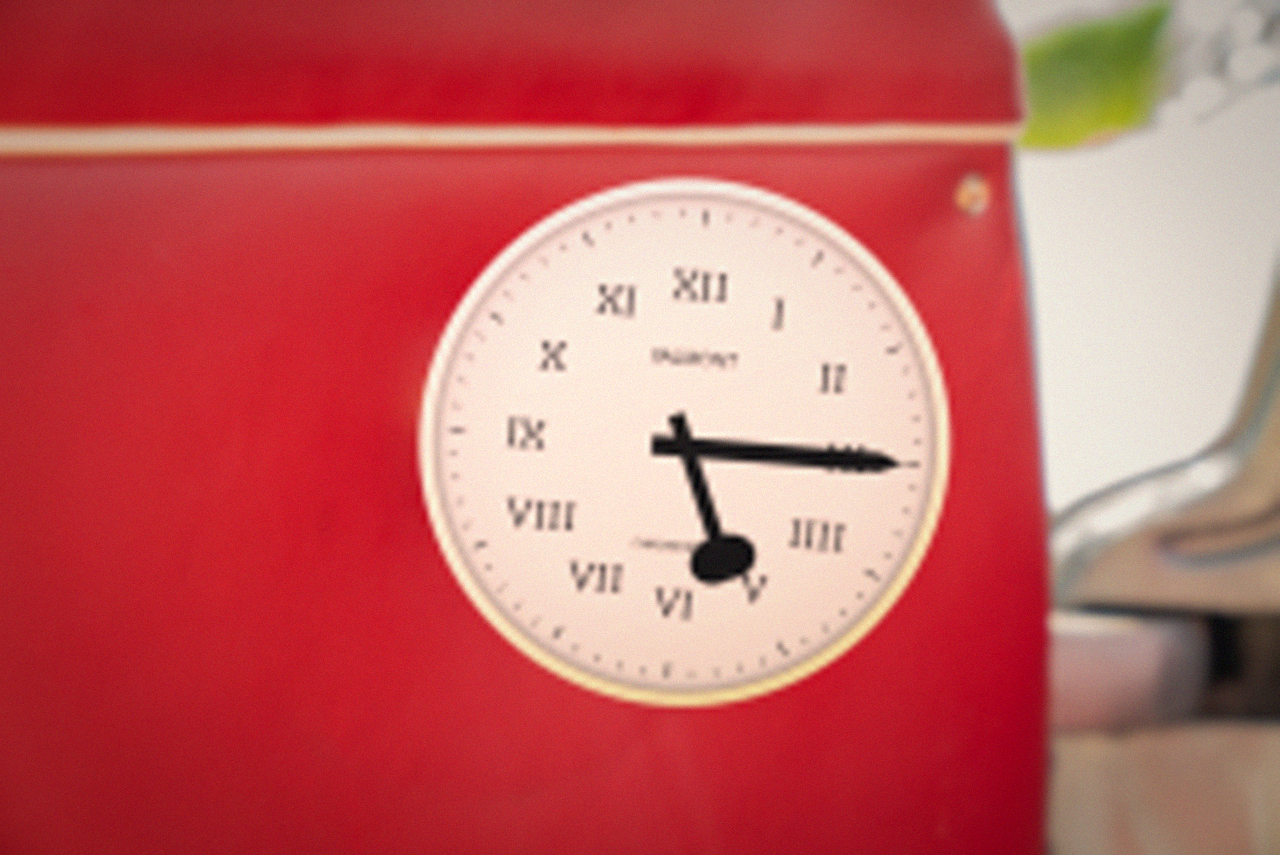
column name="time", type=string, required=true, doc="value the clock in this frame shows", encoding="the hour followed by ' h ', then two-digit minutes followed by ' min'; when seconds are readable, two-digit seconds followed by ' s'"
5 h 15 min
